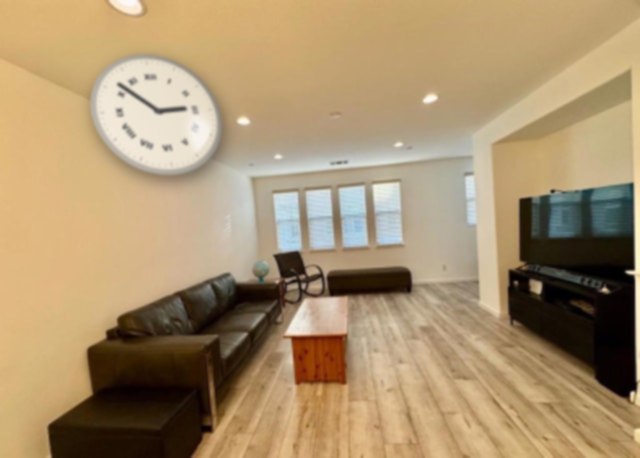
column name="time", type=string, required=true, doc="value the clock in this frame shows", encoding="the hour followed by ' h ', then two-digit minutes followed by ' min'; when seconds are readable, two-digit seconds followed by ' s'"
2 h 52 min
